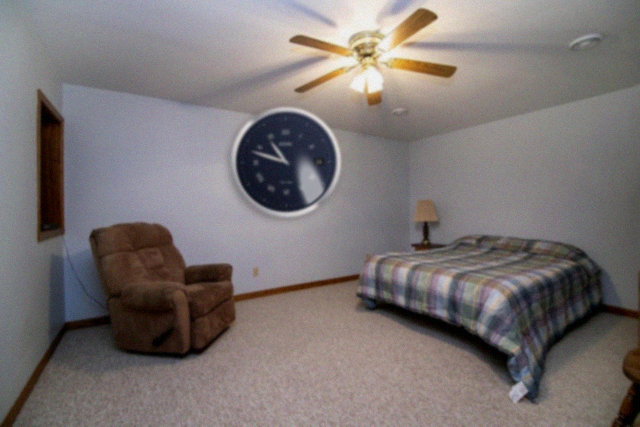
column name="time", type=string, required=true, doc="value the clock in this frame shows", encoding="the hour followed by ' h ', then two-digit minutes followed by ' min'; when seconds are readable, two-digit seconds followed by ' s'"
10 h 48 min
